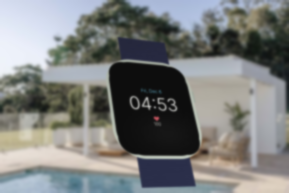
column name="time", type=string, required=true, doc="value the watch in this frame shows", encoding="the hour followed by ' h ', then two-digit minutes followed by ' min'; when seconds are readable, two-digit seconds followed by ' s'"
4 h 53 min
